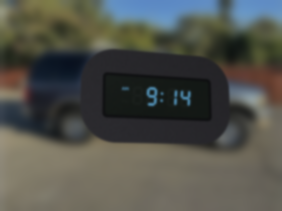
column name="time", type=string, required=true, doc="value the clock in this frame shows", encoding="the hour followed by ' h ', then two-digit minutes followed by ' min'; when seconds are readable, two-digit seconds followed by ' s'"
9 h 14 min
